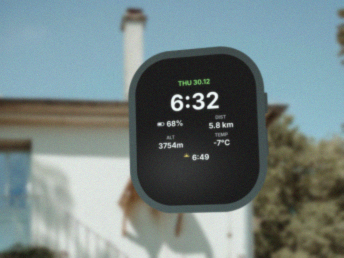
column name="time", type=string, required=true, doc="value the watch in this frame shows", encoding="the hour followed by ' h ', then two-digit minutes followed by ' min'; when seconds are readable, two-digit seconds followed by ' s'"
6 h 32 min
